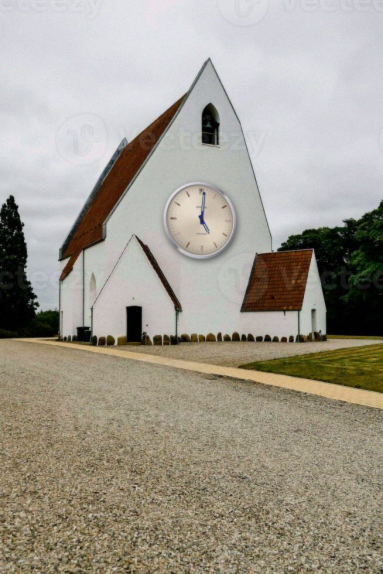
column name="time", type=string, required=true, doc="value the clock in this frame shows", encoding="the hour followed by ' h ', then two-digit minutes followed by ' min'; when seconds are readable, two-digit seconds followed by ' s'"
5 h 01 min
